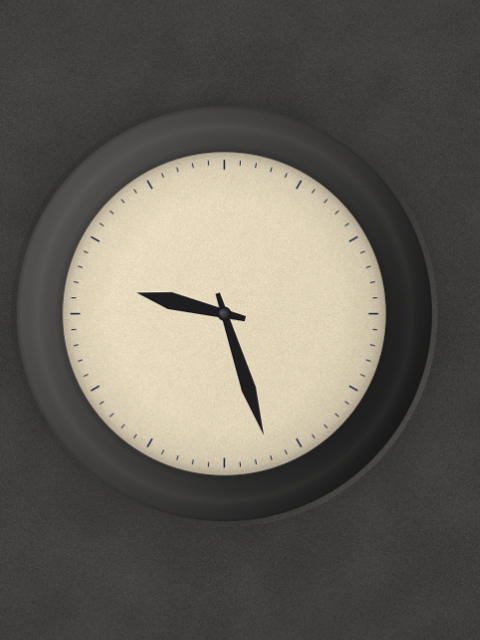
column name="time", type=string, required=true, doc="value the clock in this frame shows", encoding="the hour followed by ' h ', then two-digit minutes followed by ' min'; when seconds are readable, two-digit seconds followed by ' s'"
9 h 27 min
